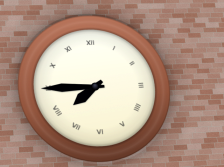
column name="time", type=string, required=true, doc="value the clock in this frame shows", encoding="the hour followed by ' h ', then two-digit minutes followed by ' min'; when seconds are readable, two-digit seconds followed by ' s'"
7 h 45 min
